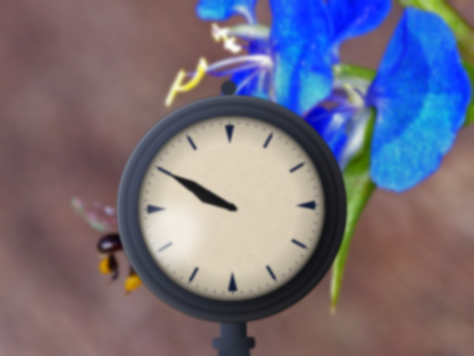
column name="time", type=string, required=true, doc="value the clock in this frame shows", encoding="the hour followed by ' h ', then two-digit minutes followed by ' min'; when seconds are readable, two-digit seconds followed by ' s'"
9 h 50 min
